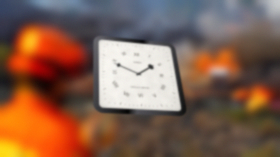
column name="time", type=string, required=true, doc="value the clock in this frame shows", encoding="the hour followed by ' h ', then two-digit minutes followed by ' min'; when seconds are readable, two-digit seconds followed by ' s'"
1 h 49 min
